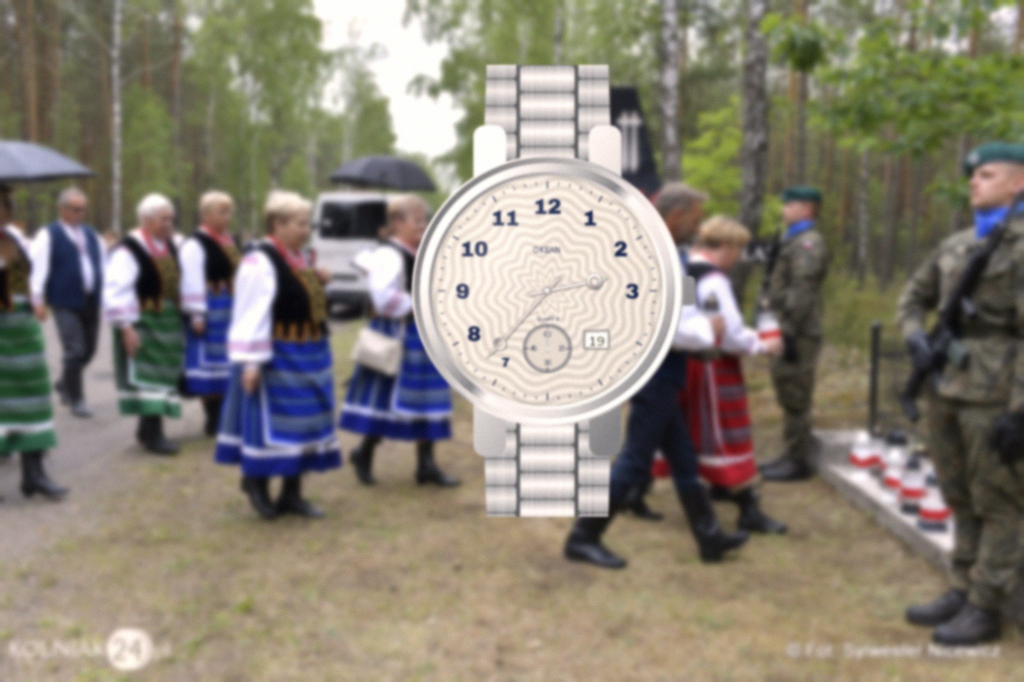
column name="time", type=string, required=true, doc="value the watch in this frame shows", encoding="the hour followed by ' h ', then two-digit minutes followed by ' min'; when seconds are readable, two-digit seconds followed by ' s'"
2 h 37 min
